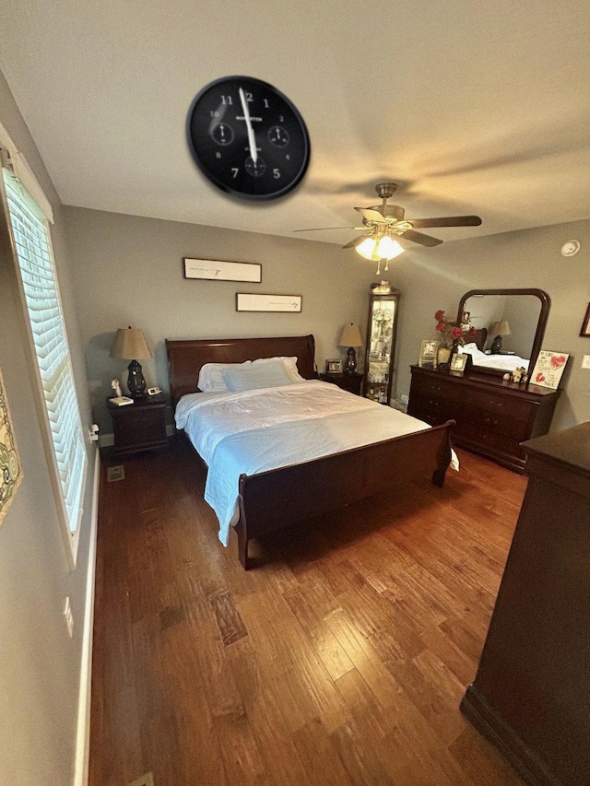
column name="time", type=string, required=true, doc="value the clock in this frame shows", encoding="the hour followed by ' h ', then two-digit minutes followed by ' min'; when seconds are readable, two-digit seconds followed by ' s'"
5 h 59 min
